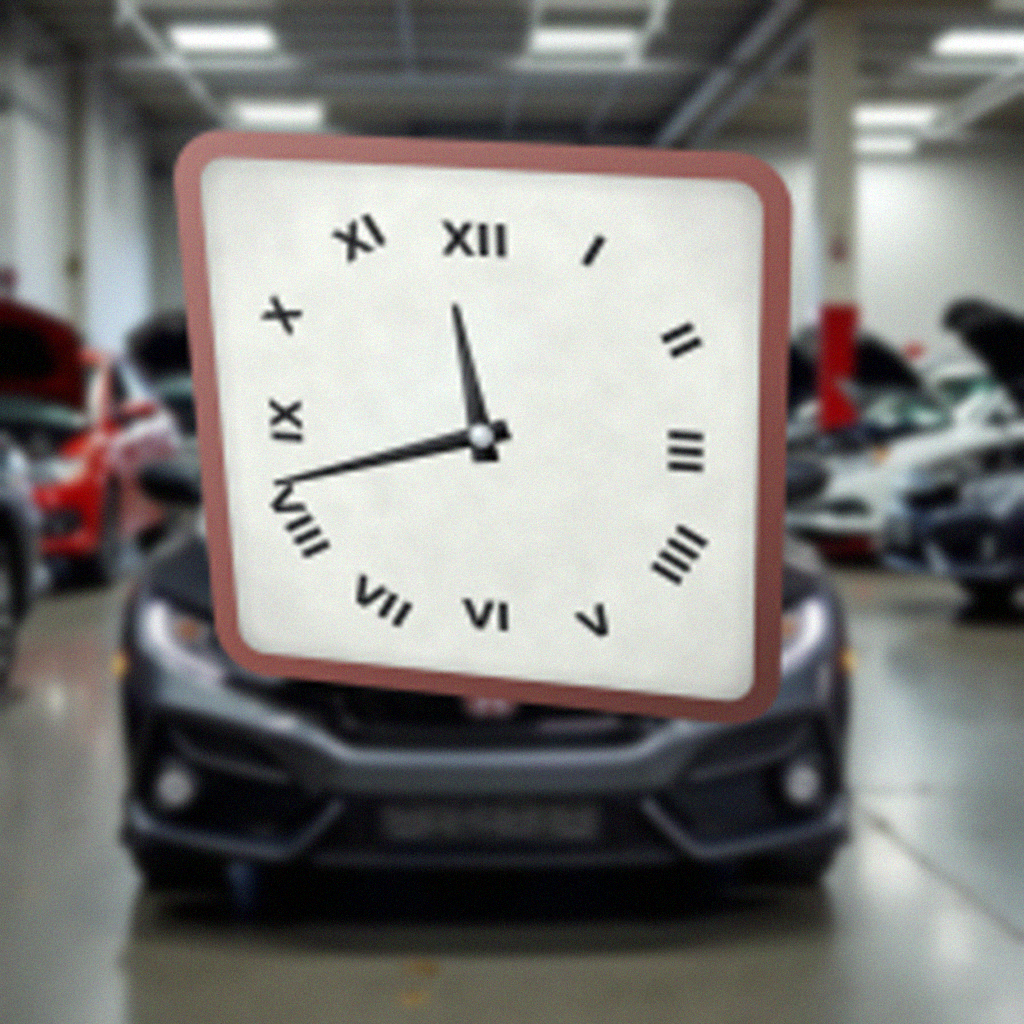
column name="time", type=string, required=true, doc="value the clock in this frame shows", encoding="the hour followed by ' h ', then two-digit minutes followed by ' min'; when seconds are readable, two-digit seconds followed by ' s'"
11 h 42 min
